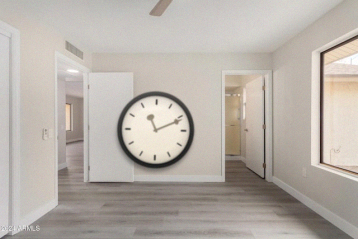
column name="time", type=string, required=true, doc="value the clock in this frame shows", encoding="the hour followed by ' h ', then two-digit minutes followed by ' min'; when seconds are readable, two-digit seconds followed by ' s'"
11 h 11 min
